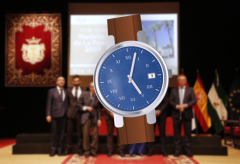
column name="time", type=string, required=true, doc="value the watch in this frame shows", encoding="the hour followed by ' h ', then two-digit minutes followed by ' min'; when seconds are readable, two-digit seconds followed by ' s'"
5 h 03 min
